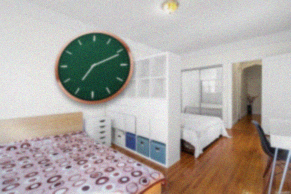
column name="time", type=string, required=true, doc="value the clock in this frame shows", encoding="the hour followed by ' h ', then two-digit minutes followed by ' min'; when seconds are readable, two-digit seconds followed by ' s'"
7 h 11 min
